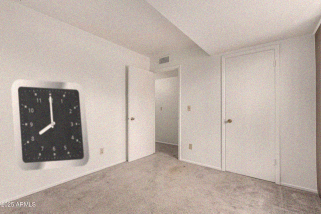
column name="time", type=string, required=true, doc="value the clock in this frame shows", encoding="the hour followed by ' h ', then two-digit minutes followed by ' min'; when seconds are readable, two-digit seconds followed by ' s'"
8 h 00 min
